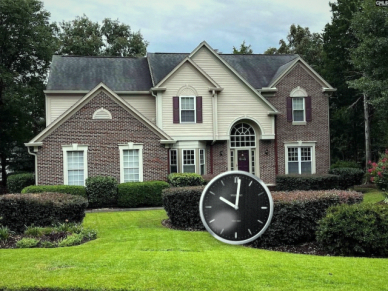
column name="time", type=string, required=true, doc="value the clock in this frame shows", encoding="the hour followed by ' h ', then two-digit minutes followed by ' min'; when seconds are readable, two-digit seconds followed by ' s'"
10 h 01 min
